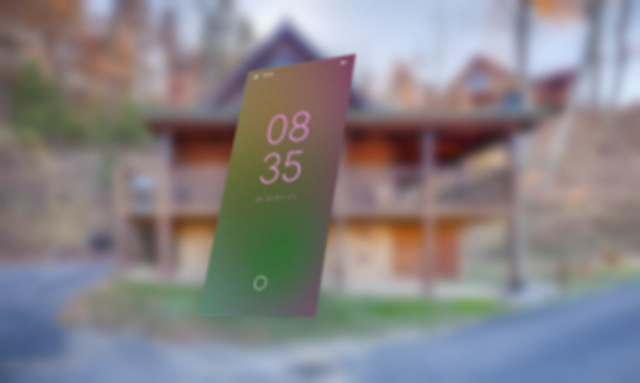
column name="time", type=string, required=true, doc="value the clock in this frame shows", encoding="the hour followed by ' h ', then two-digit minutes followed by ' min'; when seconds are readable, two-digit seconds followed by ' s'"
8 h 35 min
